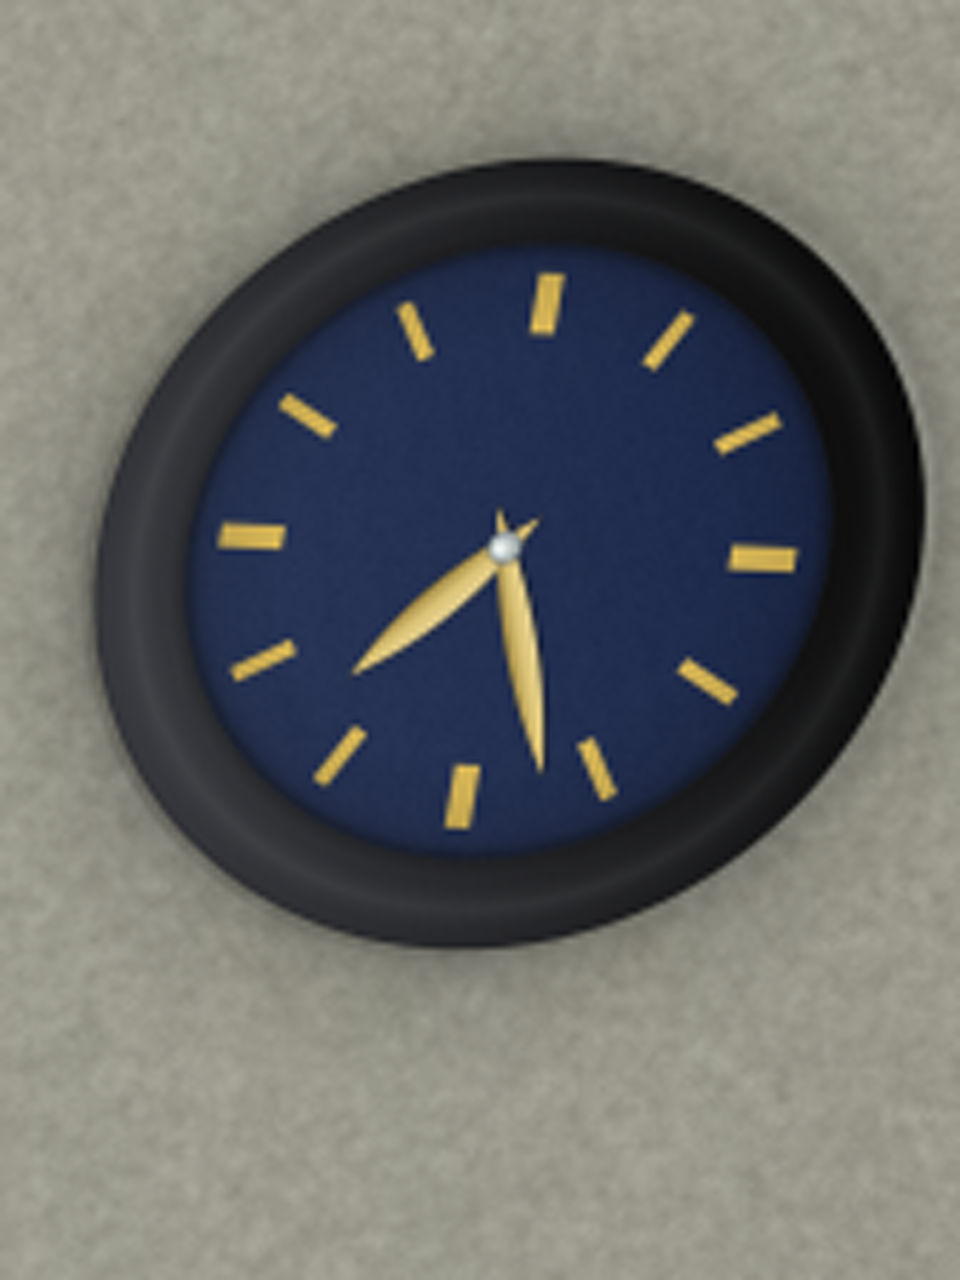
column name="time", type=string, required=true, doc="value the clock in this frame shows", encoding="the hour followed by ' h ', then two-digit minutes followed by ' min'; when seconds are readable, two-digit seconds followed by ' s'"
7 h 27 min
